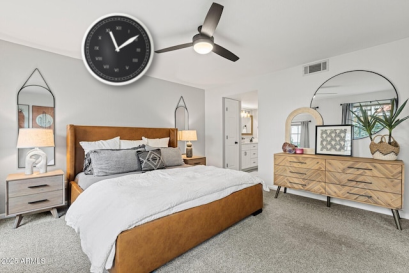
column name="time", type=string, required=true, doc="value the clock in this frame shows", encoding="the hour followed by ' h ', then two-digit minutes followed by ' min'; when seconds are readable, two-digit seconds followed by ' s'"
11 h 09 min
